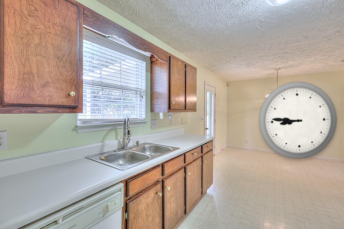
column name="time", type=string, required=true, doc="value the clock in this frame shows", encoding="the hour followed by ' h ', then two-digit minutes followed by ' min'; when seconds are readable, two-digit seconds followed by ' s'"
8 h 46 min
